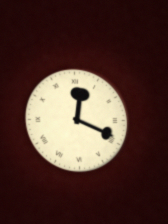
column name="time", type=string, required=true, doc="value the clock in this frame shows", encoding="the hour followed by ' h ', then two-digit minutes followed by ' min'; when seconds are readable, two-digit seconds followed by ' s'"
12 h 19 min
